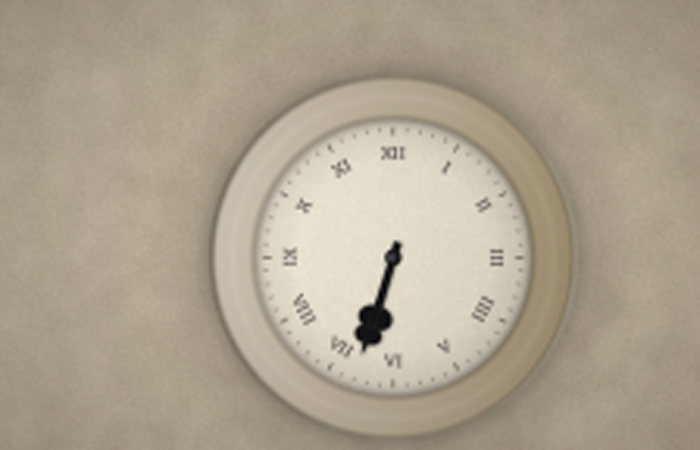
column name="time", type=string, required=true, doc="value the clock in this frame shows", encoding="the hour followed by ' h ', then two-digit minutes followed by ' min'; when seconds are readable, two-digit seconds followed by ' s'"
6 h 33 min
